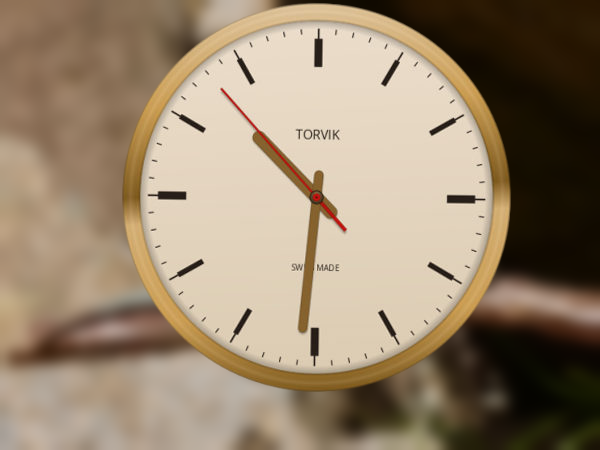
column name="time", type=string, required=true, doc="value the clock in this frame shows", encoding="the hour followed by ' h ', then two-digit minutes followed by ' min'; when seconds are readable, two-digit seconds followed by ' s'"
10 h 30 min 53 s
